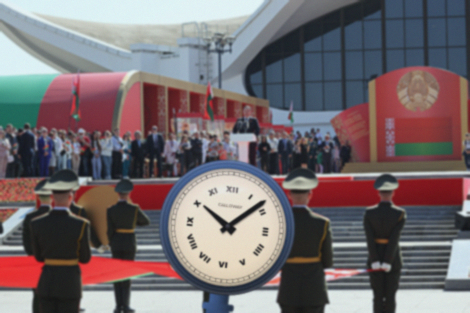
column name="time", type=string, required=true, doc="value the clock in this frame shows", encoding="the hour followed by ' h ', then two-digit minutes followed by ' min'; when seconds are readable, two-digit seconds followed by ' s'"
10 h 08 min
